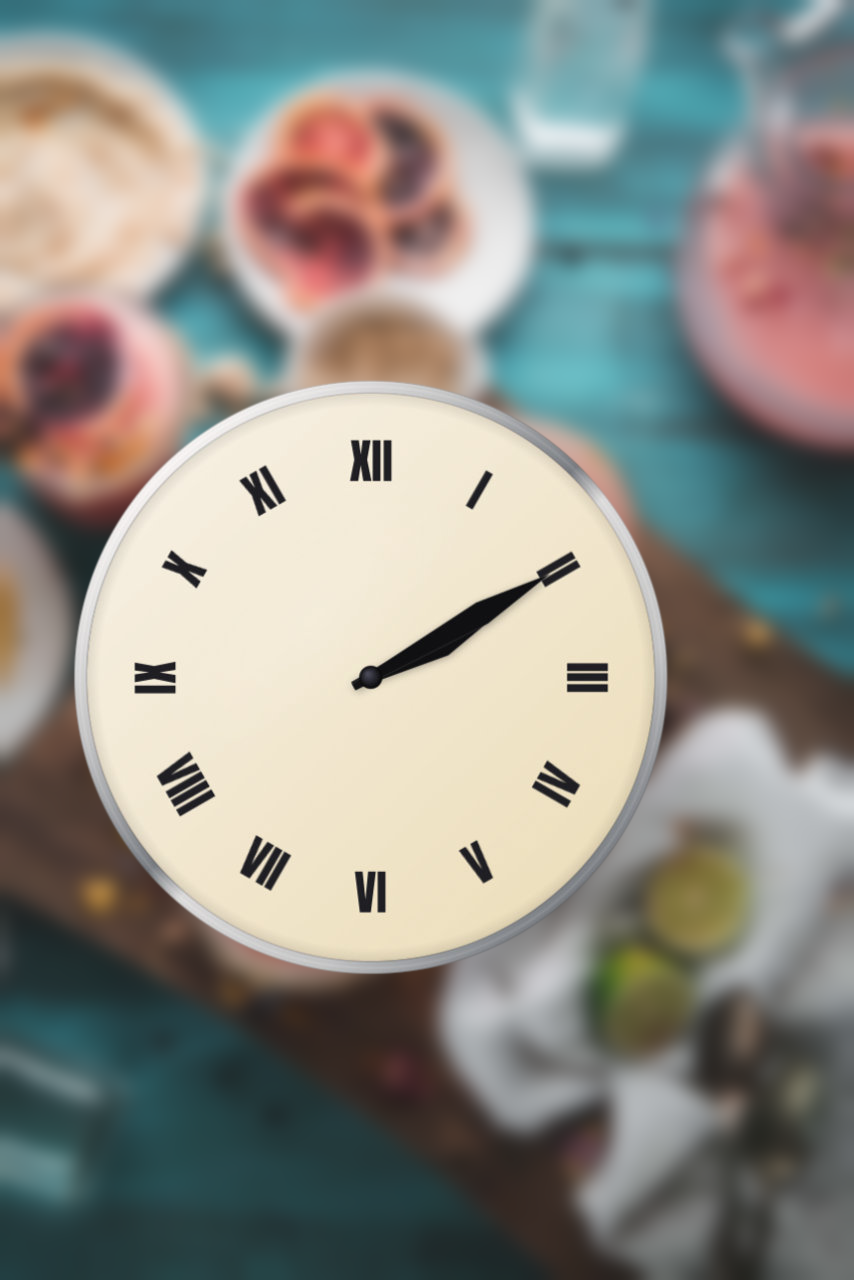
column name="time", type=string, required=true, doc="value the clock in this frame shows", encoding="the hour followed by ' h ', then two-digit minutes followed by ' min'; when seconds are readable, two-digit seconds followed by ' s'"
2 h 10 min
